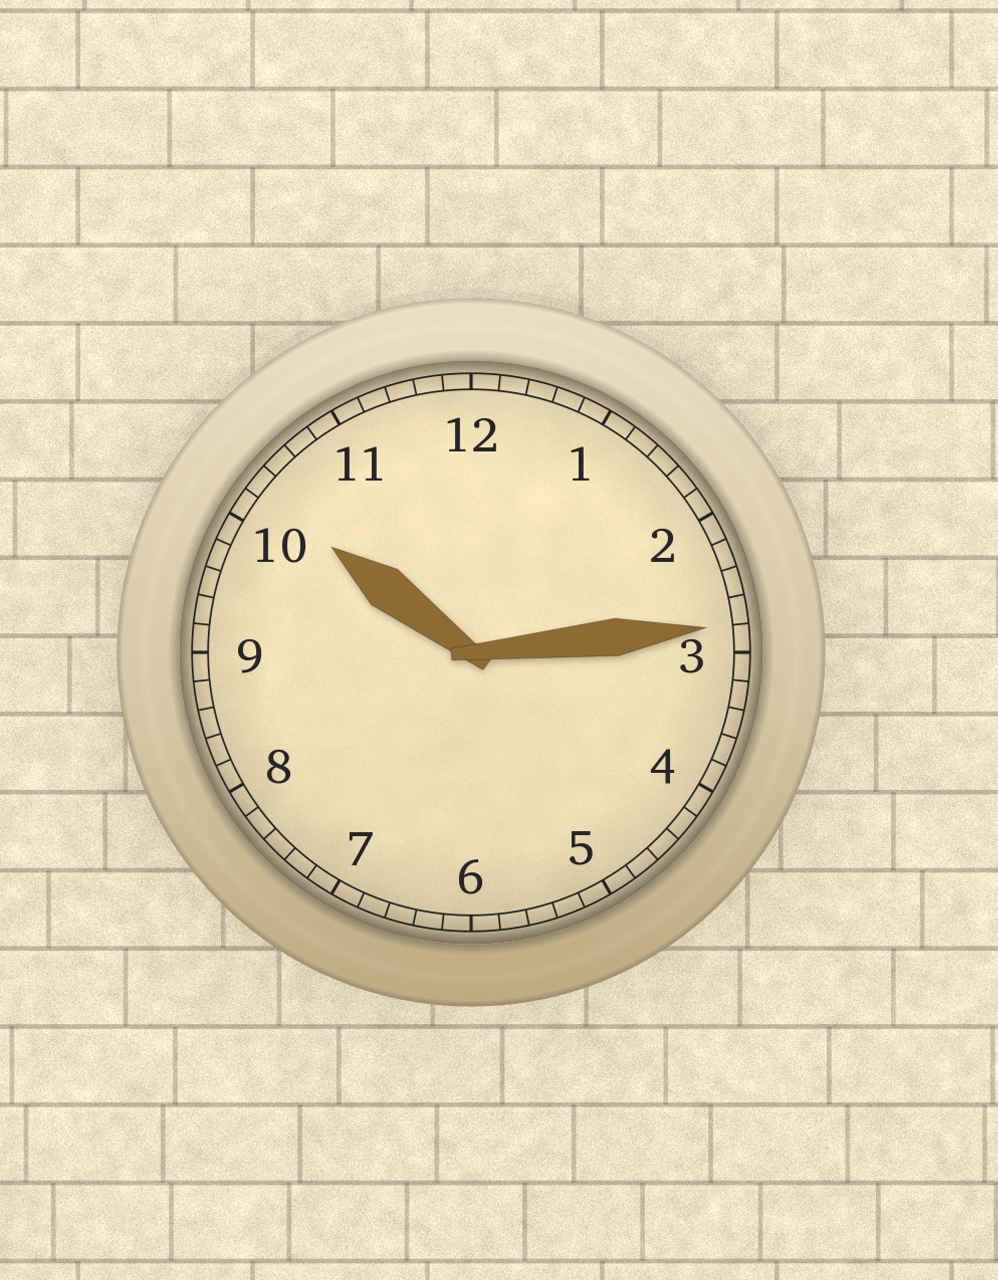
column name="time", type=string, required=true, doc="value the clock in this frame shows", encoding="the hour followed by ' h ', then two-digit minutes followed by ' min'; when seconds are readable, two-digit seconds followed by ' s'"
10 h 14 min
